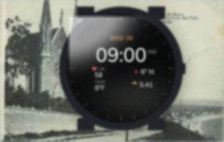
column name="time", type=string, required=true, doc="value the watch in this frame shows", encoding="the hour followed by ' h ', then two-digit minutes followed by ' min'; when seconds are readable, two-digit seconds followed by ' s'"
9 h 00 min
